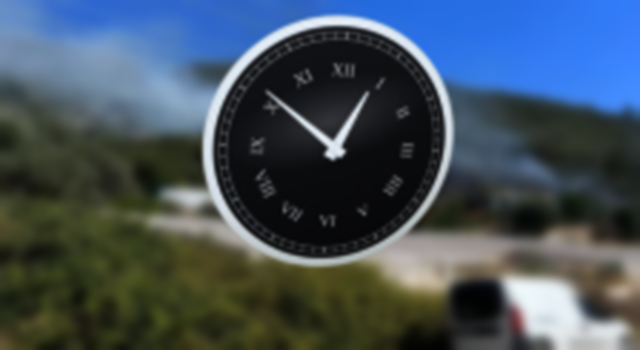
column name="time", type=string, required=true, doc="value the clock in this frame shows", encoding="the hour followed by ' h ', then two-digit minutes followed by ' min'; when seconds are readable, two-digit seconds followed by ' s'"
12 h 51 min
